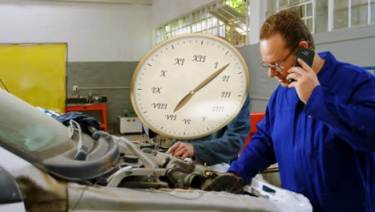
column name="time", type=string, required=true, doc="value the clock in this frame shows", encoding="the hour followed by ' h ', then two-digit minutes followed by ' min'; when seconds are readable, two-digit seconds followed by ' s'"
7 h 07 min
